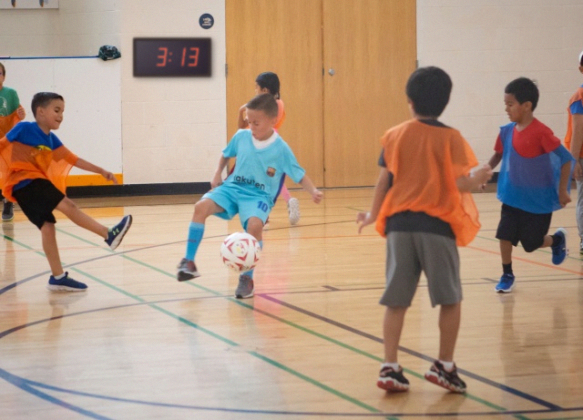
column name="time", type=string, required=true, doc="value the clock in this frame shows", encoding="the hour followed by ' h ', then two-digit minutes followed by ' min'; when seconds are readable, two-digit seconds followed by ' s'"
3 h 13 min
